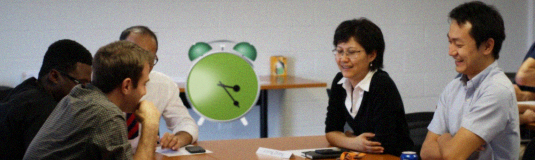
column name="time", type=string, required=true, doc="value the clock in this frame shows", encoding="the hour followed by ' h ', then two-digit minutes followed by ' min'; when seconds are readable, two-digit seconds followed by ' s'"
3 h 24 min
